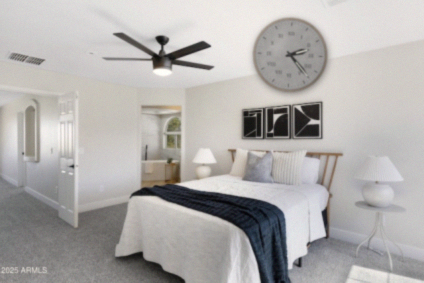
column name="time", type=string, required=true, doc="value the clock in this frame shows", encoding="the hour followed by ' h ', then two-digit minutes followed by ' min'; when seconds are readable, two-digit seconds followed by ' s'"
2 h 23 min
